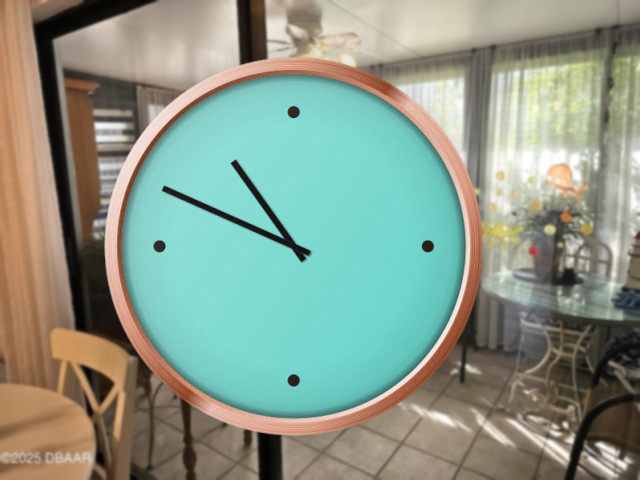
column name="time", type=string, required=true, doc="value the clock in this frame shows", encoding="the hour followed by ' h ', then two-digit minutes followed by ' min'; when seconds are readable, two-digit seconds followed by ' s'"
10 h 49 min
